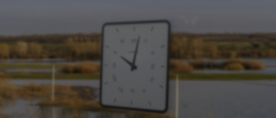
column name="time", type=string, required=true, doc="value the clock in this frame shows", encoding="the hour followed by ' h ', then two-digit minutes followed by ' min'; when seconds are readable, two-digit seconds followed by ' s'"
10 h 02 min
